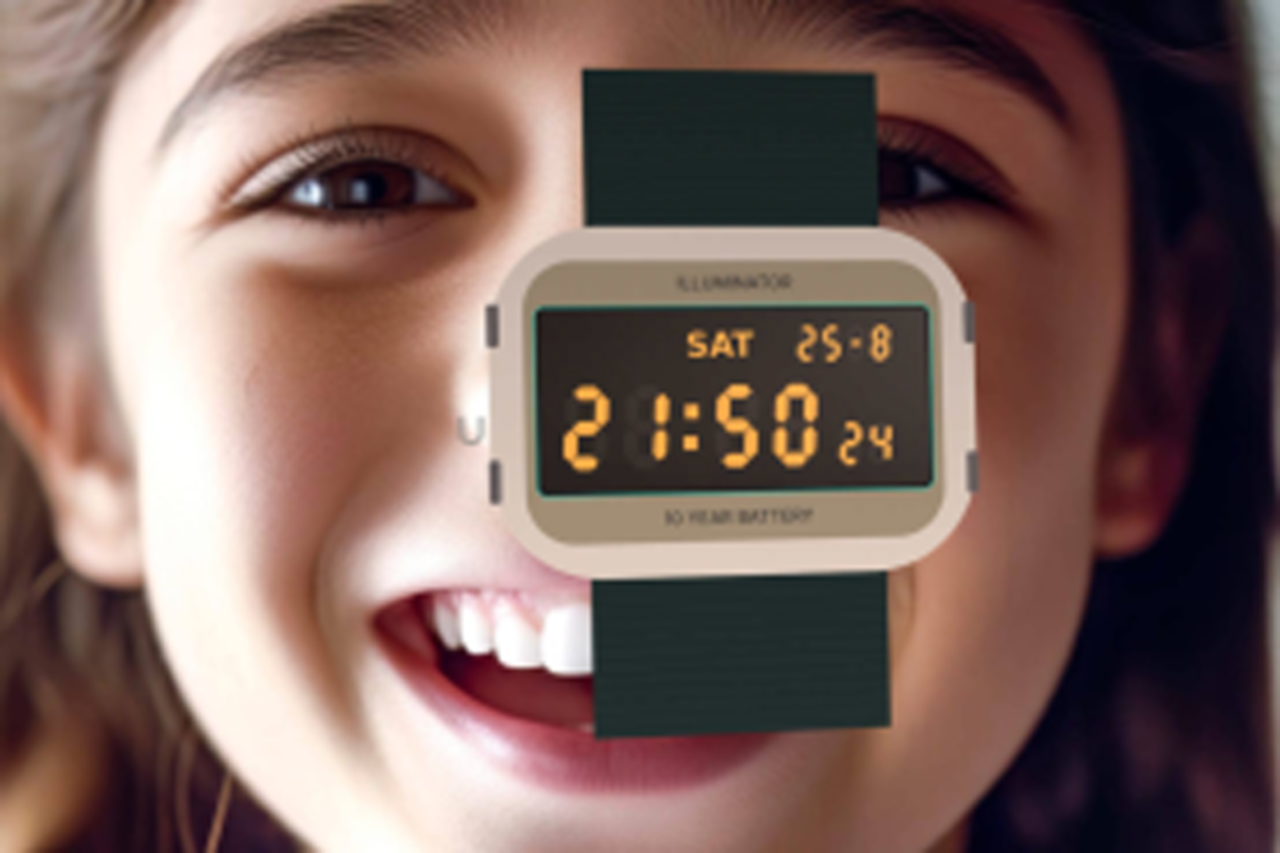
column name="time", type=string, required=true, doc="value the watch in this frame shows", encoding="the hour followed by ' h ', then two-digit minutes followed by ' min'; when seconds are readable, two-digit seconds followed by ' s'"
21 h 50 min 24 s
